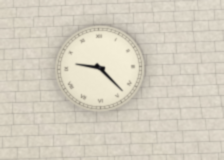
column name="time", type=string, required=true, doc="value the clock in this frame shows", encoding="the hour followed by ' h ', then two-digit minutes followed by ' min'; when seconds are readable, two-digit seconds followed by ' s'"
9 h 23 min
